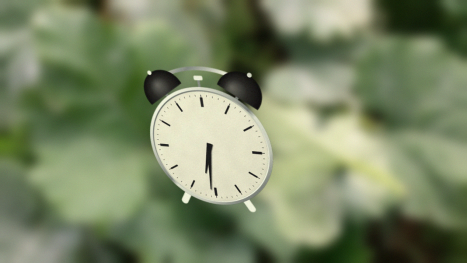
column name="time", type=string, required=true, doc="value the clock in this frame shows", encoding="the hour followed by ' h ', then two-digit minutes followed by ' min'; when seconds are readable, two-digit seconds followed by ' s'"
6 h 31 min
